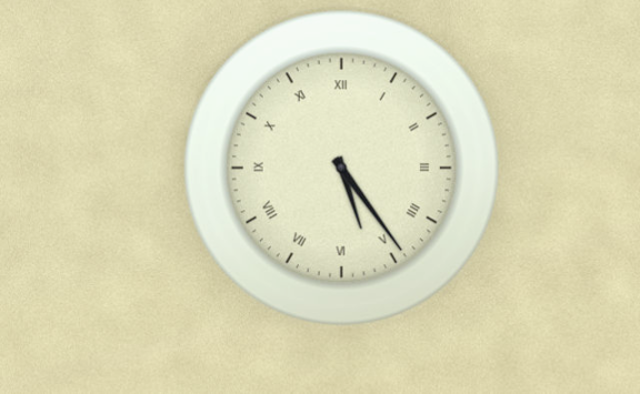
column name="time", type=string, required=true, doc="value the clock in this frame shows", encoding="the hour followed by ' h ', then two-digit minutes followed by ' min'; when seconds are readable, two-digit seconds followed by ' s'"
5 h 24 min
